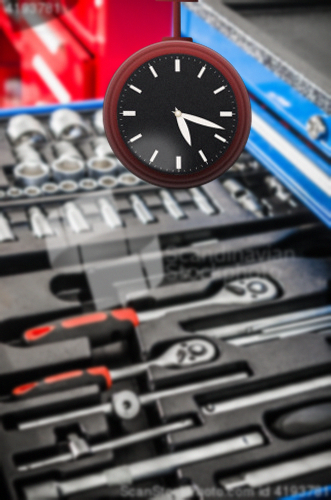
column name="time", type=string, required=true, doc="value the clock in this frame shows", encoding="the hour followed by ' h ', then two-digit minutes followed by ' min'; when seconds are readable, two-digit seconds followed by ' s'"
5 h 18 min
